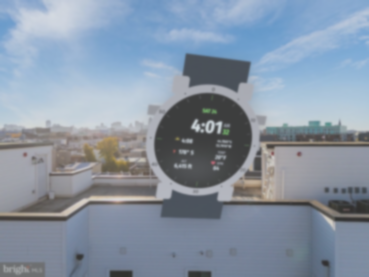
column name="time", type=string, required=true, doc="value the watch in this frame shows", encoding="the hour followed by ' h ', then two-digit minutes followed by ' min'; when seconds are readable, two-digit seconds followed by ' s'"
4 h 01 min
